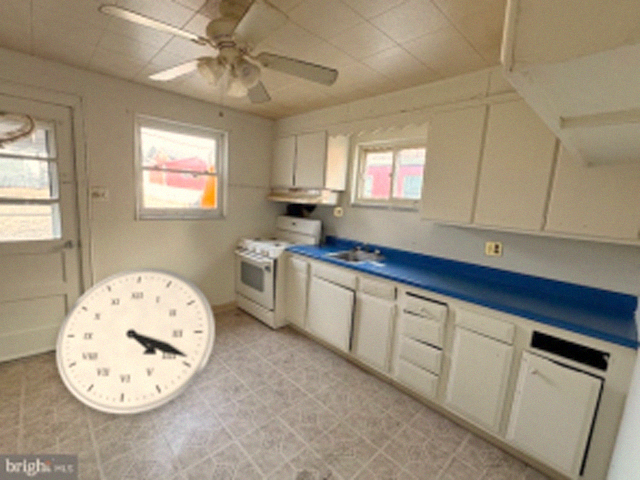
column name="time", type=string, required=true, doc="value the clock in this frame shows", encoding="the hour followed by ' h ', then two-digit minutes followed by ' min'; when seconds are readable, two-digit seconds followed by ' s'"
4 h 19 min
